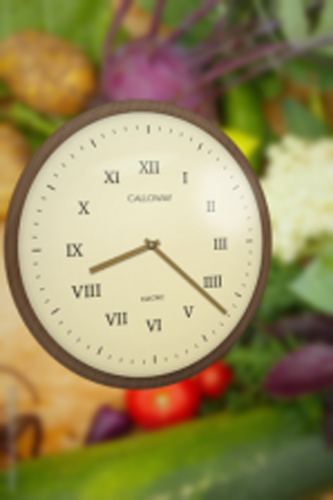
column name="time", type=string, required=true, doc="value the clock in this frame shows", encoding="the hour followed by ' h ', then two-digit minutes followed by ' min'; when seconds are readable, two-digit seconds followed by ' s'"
8 h 22 min
